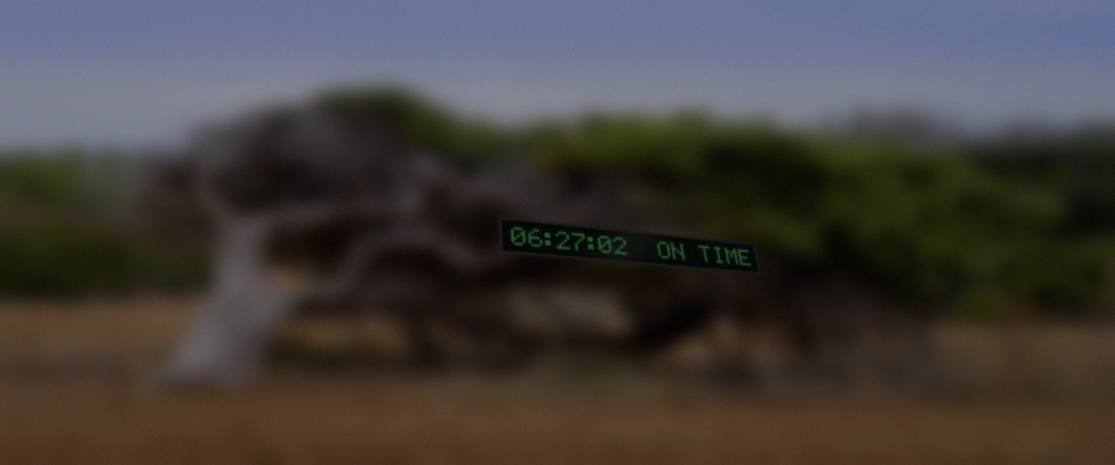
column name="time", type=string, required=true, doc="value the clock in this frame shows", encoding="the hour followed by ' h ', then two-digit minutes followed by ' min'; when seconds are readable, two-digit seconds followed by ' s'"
6 h 27 min 02 s
